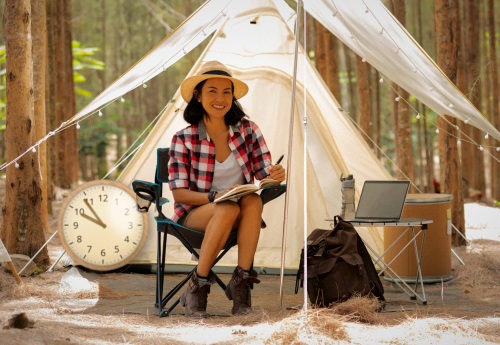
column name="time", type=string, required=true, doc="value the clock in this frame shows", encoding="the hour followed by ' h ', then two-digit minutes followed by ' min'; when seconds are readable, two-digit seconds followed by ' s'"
9 h 54 min
